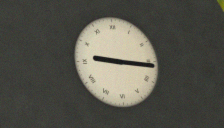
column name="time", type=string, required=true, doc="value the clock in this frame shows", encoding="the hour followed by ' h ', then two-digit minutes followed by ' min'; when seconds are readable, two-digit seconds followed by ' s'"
9 h 16 min
